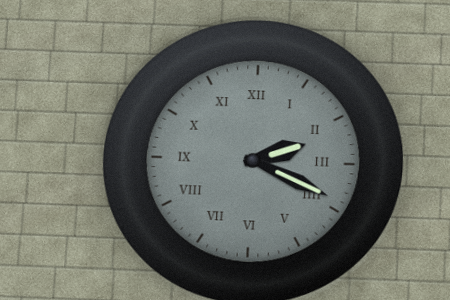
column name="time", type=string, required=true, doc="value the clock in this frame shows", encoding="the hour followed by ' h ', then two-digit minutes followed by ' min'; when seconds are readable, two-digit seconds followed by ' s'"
2 h 19 min
